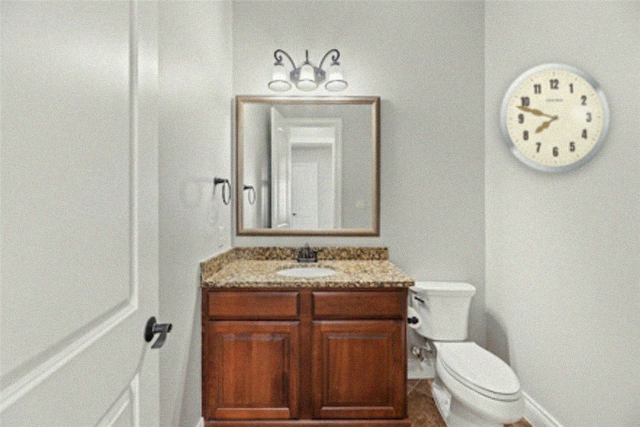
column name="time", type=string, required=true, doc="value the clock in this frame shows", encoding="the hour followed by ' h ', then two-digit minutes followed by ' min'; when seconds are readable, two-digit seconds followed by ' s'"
7 h 48 min
